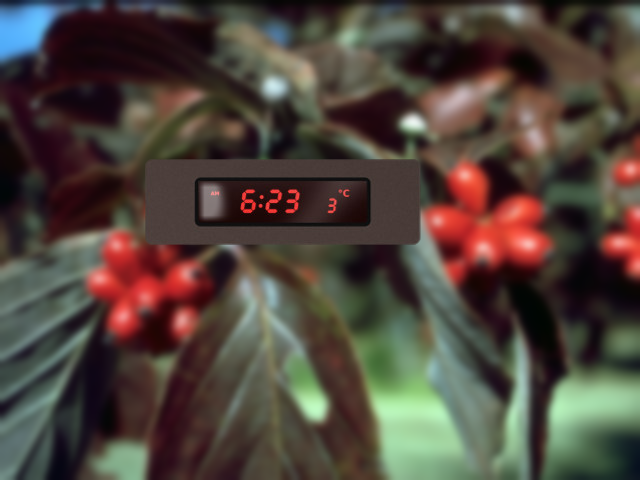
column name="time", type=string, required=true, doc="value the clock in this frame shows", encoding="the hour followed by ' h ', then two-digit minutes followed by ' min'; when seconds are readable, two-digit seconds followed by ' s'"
6 h 23 min
